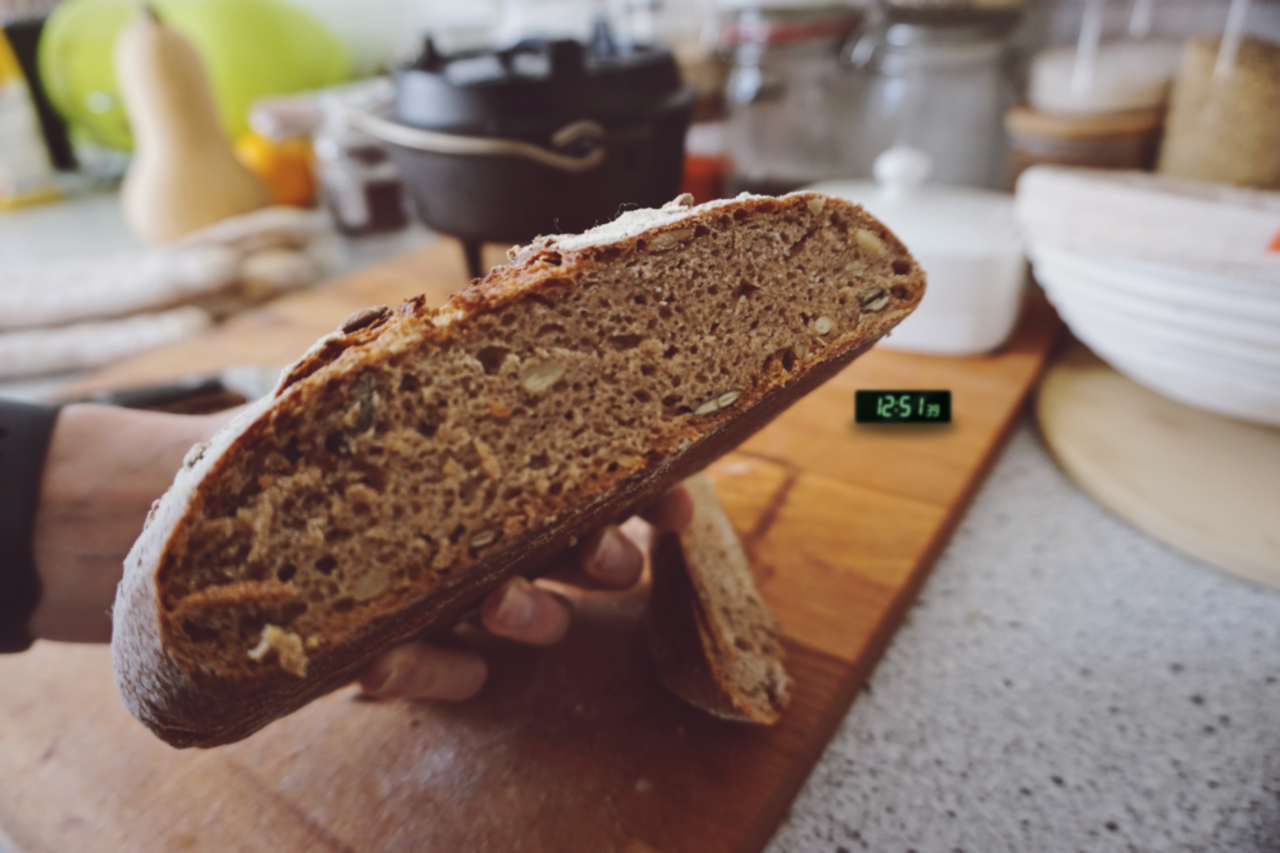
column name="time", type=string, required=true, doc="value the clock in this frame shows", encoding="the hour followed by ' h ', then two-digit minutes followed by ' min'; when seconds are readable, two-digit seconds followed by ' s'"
12 h 51 min
